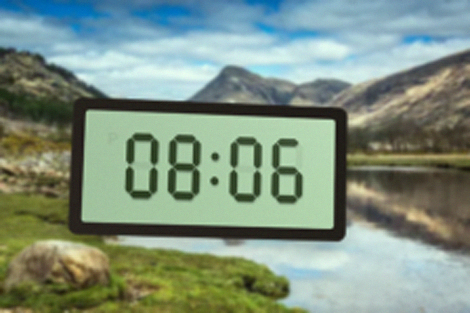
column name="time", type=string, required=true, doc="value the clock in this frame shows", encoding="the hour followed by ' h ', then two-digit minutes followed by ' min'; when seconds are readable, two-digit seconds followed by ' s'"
8 h 06 min
